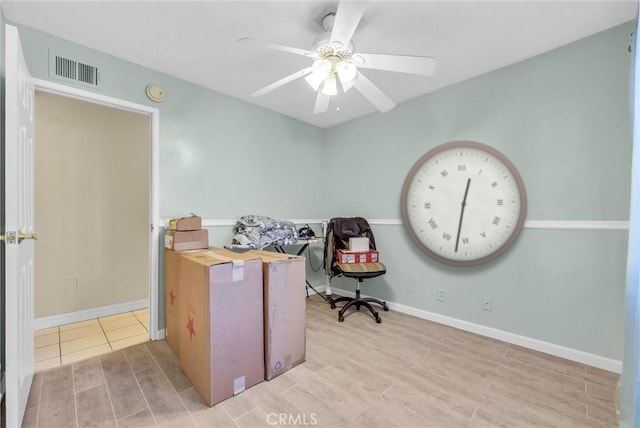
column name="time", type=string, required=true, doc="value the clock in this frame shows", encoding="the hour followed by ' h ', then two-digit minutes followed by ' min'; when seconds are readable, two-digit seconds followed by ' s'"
12 h 32 min
